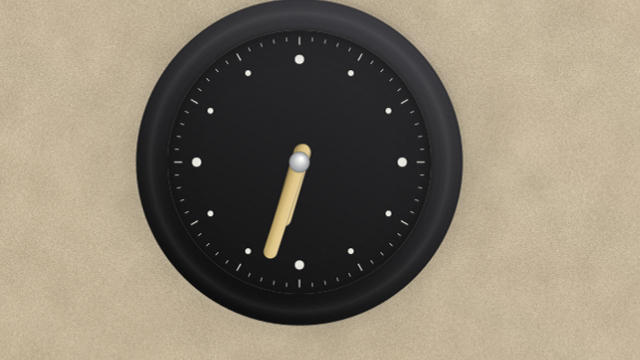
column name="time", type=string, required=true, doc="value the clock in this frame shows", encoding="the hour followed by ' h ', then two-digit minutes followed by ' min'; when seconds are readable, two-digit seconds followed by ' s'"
6 h 33 min
